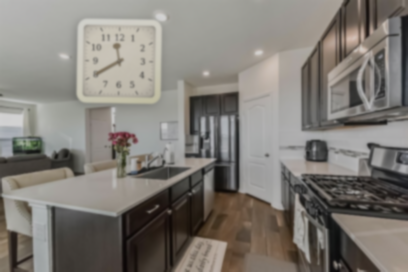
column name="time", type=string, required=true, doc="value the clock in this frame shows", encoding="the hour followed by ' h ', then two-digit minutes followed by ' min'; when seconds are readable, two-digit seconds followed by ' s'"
11 h 40 min
